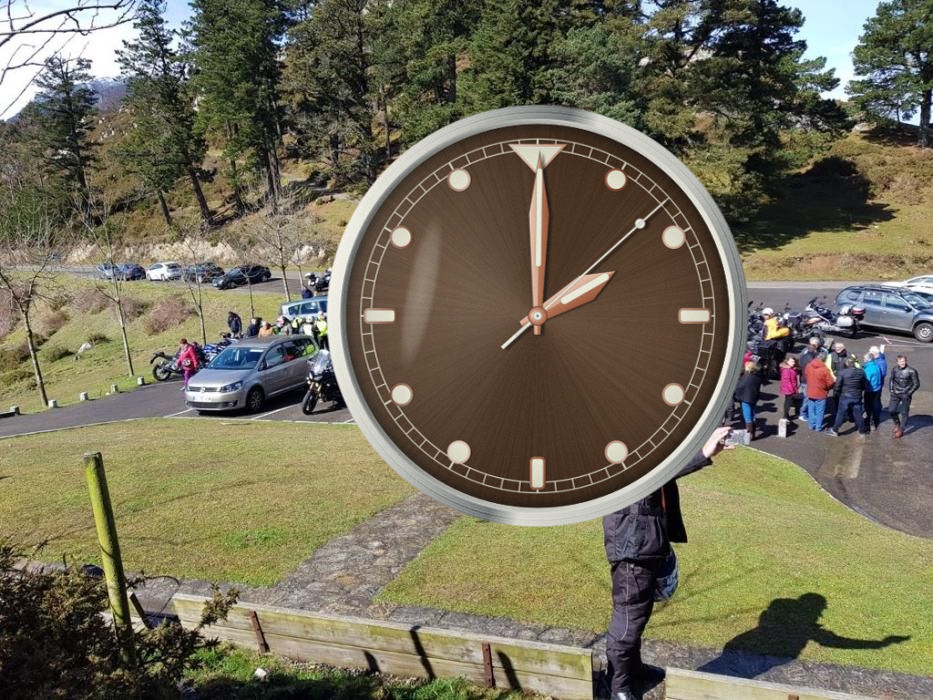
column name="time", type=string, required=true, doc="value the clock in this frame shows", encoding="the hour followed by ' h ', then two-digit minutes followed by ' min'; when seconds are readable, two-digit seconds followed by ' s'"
2 h 00 min 08 s
